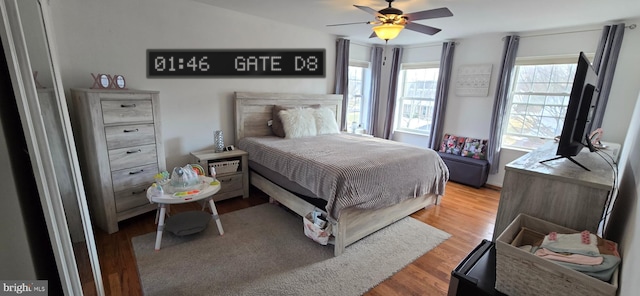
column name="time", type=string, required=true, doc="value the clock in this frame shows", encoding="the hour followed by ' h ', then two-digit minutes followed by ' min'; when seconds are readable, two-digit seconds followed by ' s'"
1 h 46 min
